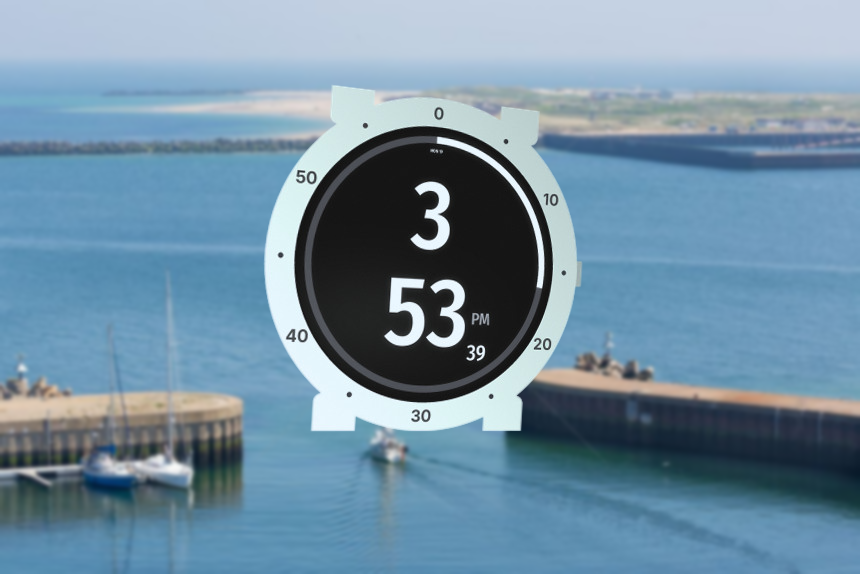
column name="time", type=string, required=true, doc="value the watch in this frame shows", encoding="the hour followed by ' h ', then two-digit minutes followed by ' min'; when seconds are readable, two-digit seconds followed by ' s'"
3 h 53 min 39 s
